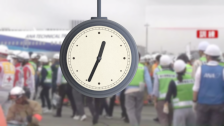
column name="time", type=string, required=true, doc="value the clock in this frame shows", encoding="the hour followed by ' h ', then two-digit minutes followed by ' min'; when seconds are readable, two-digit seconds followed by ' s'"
12 h 34 min
